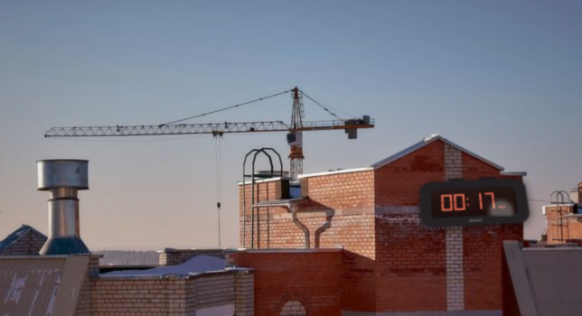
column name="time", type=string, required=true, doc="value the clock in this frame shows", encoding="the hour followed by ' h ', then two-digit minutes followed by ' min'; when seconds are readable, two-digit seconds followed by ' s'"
0 h 17 min
